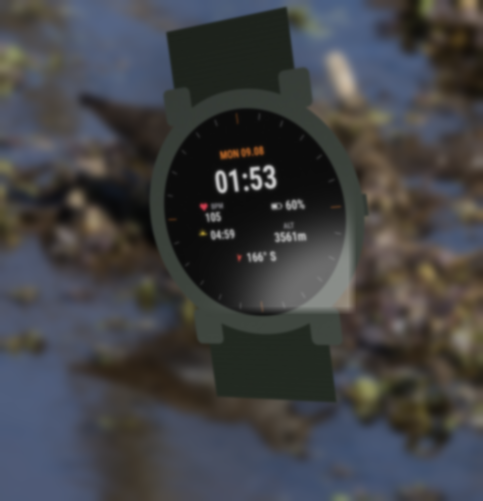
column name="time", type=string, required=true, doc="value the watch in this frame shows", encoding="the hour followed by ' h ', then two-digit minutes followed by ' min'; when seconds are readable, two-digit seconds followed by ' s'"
1 h 53 min
